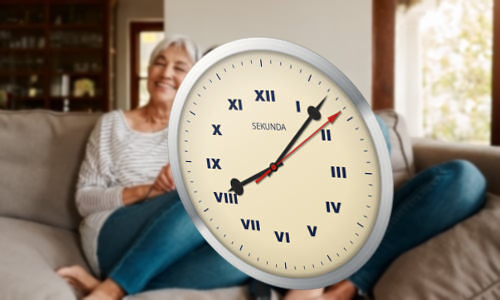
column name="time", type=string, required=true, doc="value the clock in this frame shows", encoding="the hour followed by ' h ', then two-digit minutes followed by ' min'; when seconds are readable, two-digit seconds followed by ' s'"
8 h 07 min 09 s
